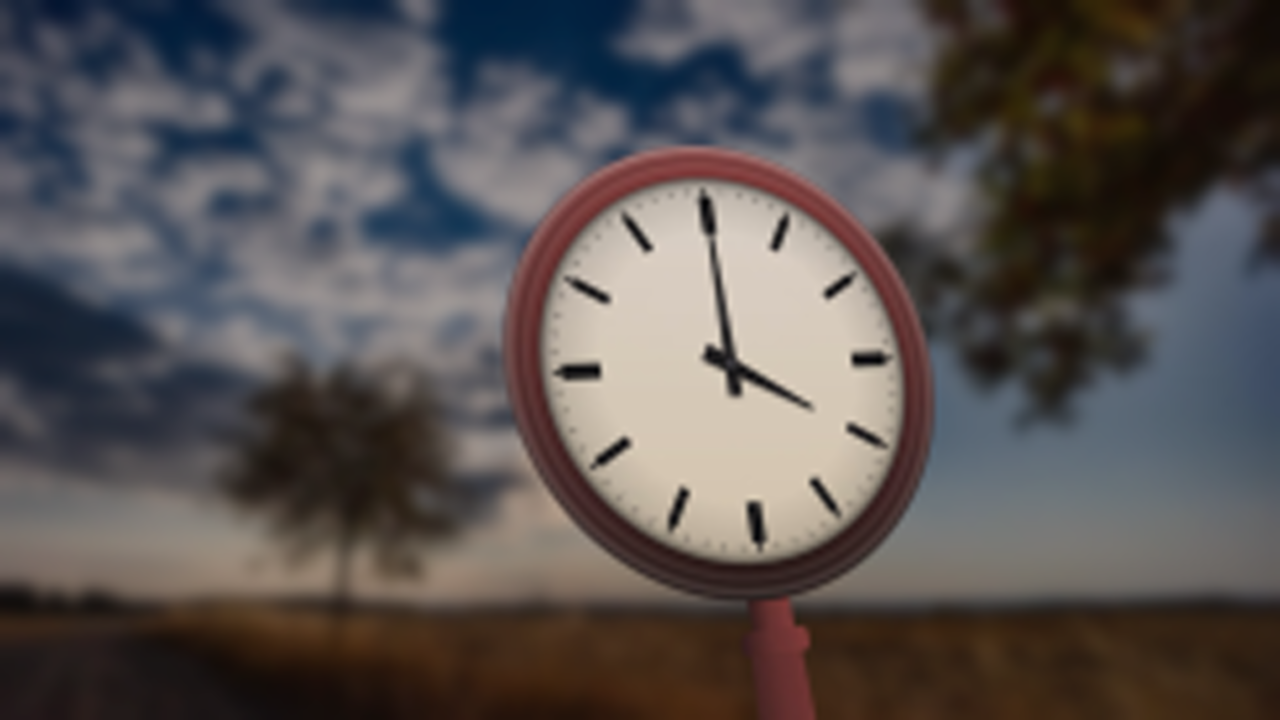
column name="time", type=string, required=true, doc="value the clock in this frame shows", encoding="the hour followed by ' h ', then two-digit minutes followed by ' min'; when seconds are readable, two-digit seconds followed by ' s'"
4 h 00 min
